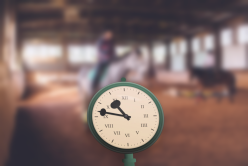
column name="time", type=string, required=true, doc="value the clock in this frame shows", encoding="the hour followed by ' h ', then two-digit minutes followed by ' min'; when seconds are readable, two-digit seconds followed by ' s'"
10 h 47 min
